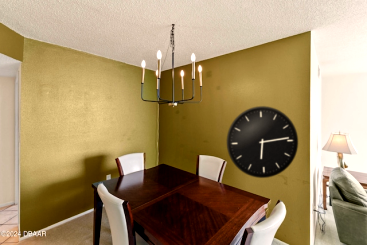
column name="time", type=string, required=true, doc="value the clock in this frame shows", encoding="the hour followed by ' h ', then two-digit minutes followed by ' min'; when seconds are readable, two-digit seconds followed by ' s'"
6 h 14 min
